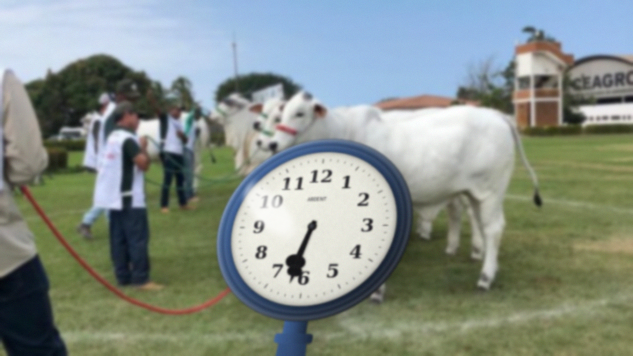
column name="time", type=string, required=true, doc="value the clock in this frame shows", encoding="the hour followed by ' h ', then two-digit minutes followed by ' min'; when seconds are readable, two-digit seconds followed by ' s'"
6 h 32 min
